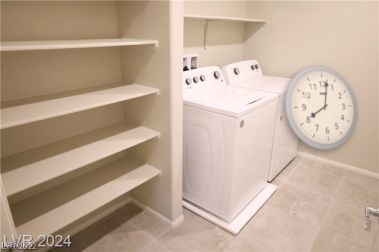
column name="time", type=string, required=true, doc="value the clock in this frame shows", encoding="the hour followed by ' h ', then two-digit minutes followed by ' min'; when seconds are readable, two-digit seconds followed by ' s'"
8 h 02 min
